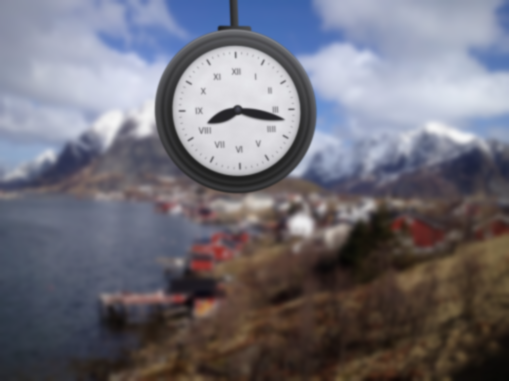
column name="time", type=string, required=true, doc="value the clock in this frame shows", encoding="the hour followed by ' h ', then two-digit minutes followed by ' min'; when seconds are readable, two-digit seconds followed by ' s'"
8 h 17 min
